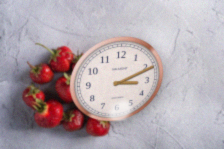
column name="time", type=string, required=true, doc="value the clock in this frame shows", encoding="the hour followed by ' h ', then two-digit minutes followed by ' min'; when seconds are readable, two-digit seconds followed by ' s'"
3 h 11 min
